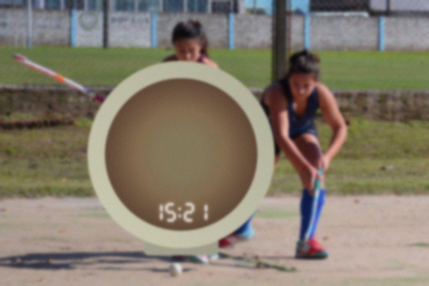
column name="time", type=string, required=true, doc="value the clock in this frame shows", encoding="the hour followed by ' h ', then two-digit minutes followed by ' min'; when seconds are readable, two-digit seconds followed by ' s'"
15 h 21 min
